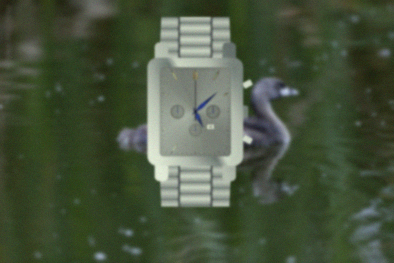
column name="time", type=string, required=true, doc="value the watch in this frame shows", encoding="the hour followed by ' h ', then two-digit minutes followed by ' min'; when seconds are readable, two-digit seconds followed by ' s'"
5 h 08 min
